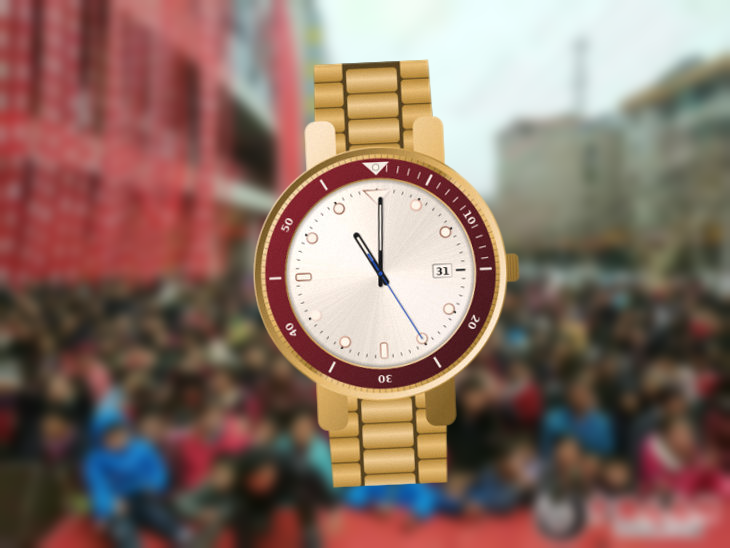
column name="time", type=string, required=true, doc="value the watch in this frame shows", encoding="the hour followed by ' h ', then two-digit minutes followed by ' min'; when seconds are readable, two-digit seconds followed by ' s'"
11 h 00 min 25 s
